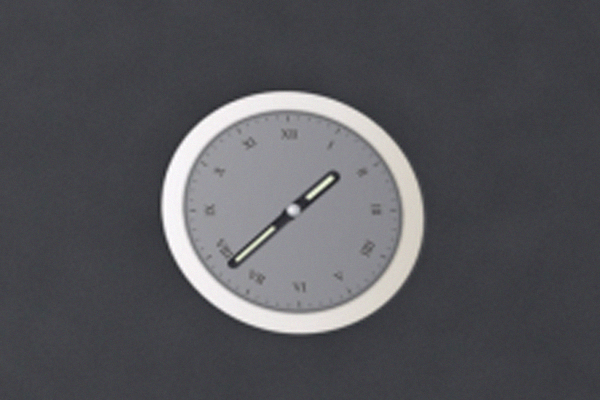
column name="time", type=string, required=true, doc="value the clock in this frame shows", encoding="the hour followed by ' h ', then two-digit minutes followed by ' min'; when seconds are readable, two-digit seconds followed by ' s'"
1 h 38 min
